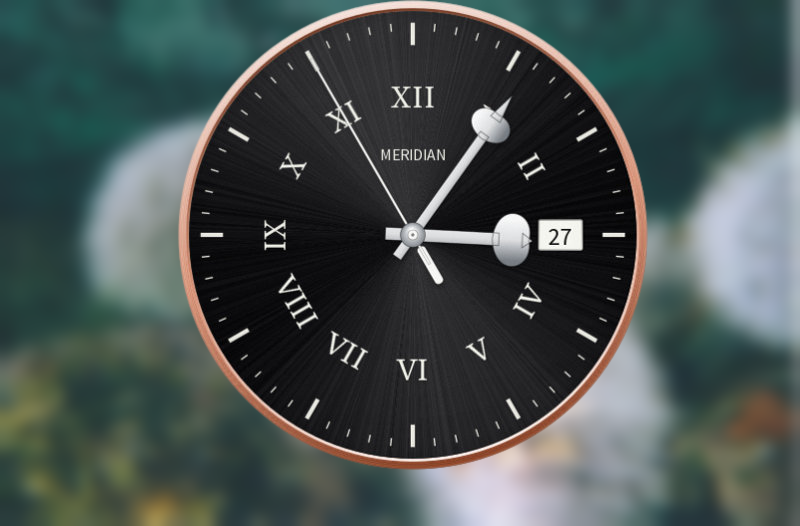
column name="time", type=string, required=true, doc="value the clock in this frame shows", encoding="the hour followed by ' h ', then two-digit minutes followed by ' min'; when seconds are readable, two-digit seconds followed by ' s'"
3 h 05 min 55 s
